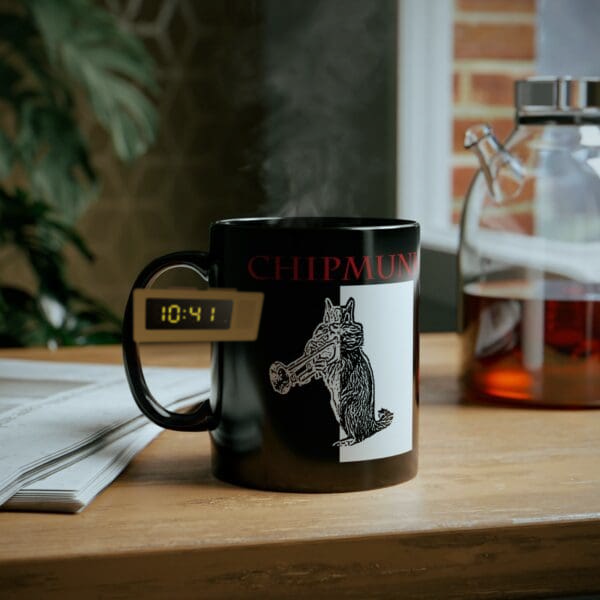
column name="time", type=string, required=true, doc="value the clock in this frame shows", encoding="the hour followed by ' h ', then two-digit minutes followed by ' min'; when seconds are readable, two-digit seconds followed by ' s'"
10 h 41 min
